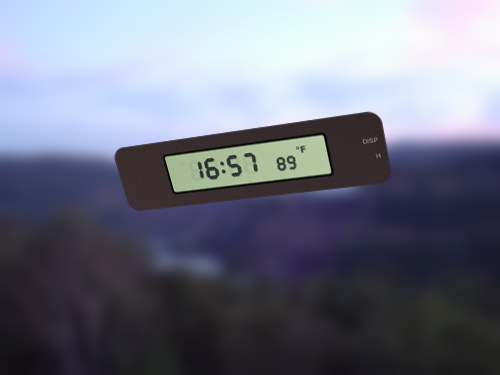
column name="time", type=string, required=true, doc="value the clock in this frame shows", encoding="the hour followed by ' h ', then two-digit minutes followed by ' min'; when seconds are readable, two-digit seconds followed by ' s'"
16 h 57 min
